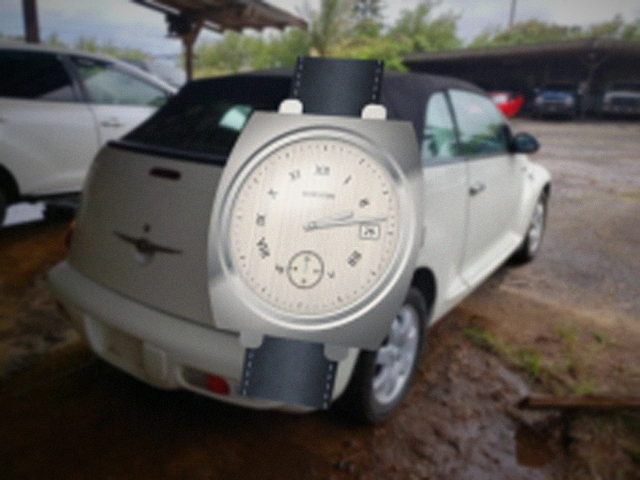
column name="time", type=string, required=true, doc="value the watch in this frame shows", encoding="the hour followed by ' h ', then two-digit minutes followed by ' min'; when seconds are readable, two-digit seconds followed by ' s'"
2 h 13 min
